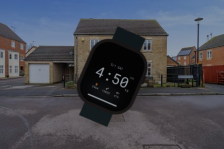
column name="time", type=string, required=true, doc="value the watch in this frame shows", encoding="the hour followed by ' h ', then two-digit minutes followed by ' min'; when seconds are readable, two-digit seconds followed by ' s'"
4 h 50 min
